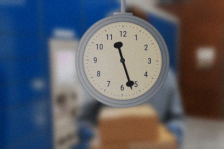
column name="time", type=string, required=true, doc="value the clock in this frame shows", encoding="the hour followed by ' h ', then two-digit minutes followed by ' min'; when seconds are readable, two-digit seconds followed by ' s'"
11 h 27 min
